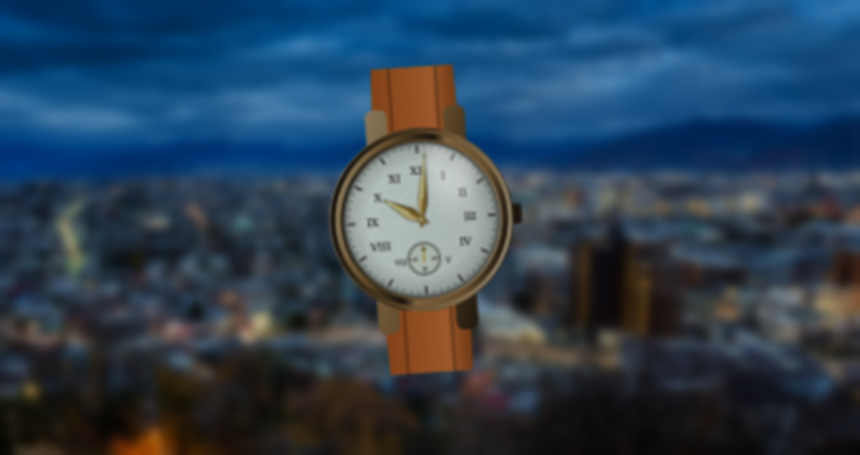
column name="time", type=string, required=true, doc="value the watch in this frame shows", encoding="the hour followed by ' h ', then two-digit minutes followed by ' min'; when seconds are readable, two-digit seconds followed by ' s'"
10 h 01 min
